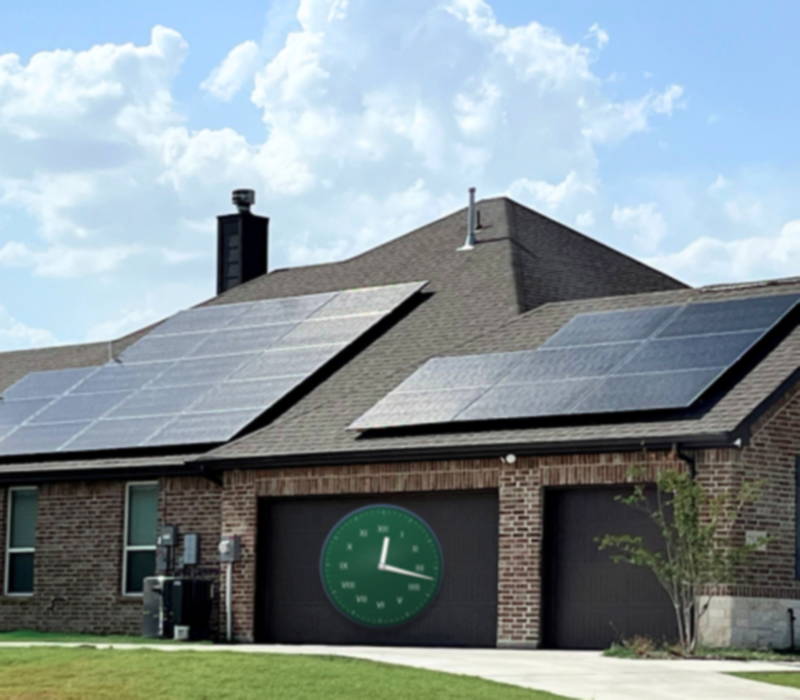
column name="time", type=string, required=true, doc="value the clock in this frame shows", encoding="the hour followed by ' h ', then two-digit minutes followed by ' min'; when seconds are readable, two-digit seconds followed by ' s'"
12 h 17 min
